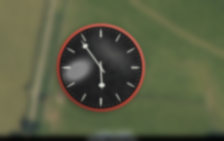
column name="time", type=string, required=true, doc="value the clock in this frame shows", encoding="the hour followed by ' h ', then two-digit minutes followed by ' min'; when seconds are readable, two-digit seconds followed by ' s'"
5 h 54 min
